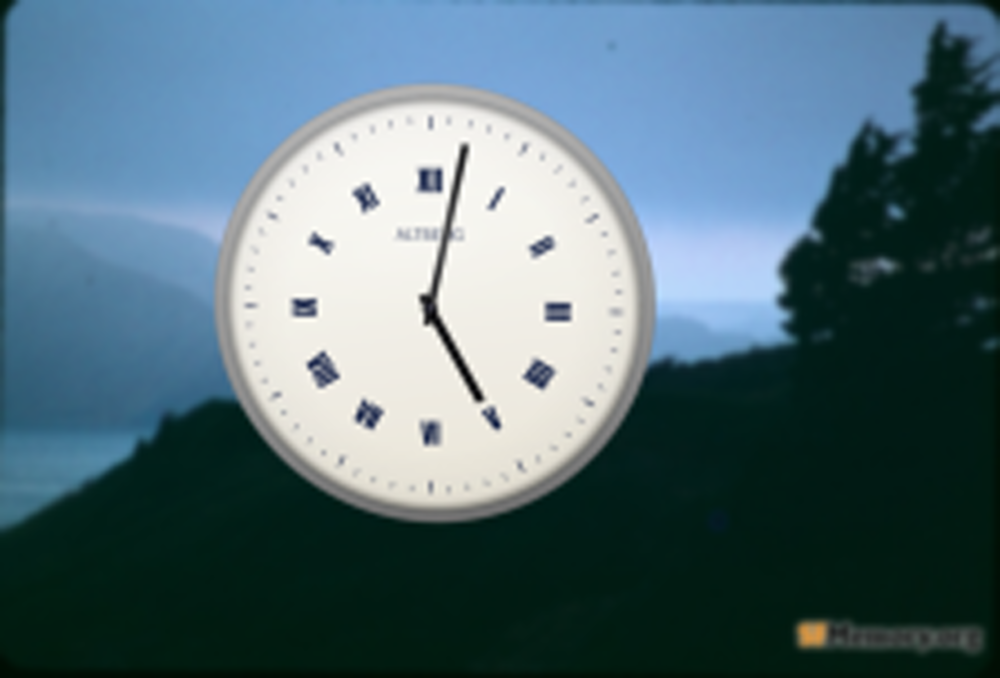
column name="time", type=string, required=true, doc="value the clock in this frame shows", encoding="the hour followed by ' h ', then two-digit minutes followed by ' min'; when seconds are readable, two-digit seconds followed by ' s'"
5 h 02 min
